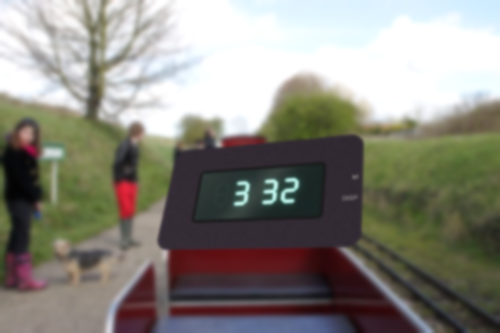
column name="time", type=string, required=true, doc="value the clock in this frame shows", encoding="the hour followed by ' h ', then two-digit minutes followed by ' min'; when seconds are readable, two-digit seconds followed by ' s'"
3 h 32 min
